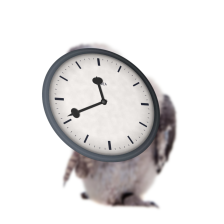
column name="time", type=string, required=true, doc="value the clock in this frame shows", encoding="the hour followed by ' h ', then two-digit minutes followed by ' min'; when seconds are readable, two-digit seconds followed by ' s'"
11 h 41 min
